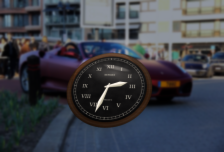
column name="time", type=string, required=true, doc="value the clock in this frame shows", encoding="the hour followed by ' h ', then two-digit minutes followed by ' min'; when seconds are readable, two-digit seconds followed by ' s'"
2 h 33 min
